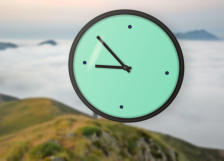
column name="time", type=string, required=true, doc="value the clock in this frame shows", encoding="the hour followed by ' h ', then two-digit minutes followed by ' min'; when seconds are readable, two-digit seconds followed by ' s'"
8 h 52 min
